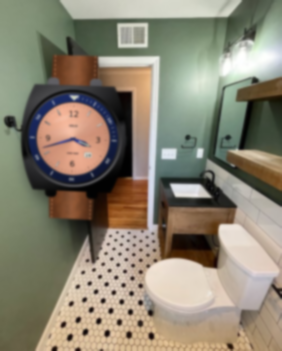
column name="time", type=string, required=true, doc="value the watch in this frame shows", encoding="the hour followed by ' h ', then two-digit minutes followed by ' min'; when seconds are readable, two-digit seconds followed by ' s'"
3 h 42 min
